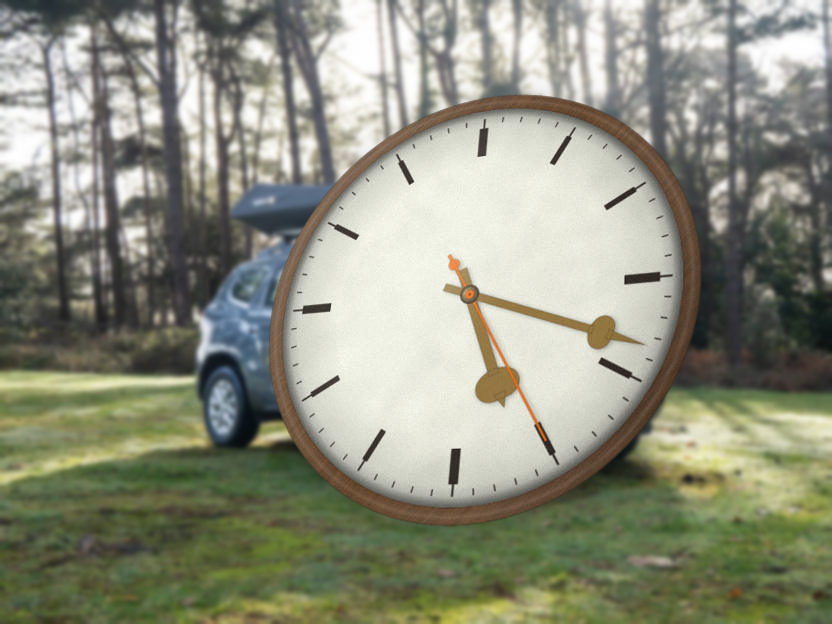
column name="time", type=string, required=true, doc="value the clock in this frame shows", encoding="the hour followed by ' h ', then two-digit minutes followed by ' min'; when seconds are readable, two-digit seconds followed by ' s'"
5 h 18 min 25 s
